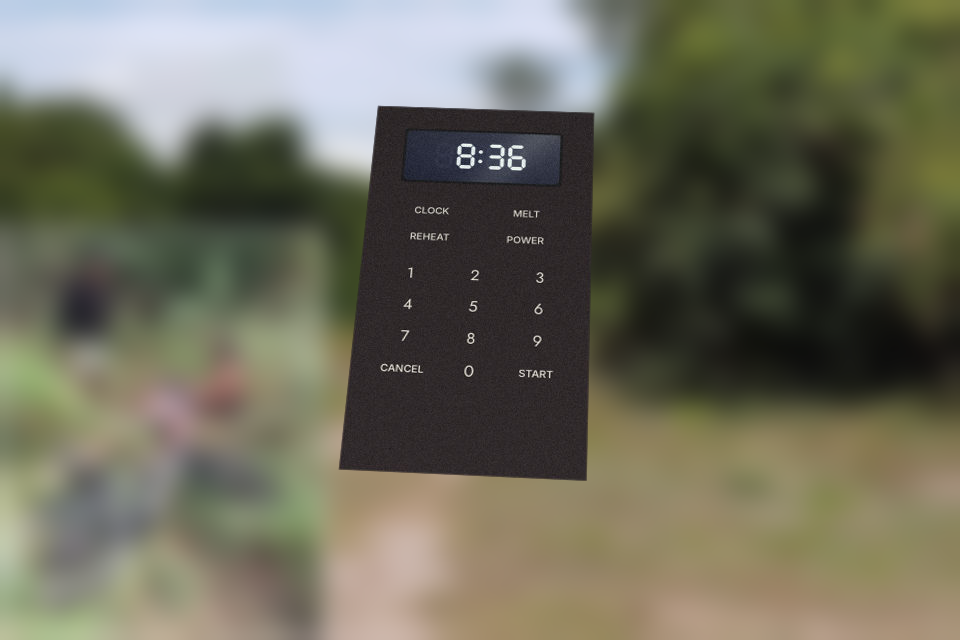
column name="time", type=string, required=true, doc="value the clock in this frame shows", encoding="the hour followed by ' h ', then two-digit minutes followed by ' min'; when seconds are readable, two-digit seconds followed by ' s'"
8 h 36 min
